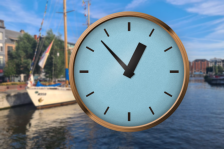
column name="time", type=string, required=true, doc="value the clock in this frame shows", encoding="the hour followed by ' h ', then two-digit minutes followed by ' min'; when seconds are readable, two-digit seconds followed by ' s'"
12 h 53 min
